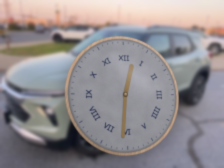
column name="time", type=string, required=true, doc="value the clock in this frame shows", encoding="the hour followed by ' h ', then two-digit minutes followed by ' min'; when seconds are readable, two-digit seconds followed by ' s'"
12 h 31 min
